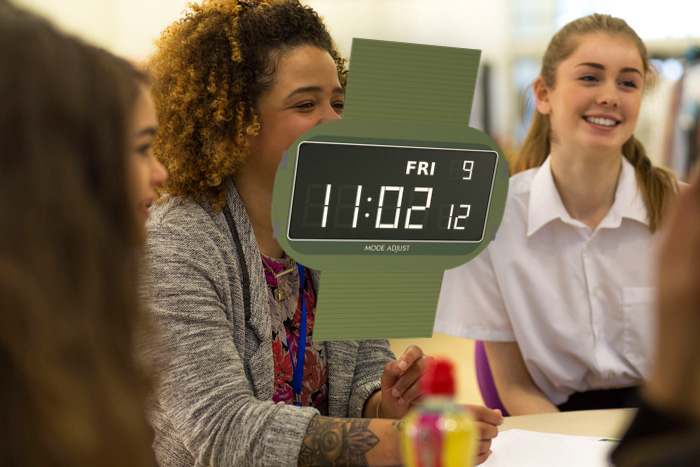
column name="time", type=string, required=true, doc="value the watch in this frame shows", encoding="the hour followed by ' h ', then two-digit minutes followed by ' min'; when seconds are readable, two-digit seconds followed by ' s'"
11 h 02 min 12 s
